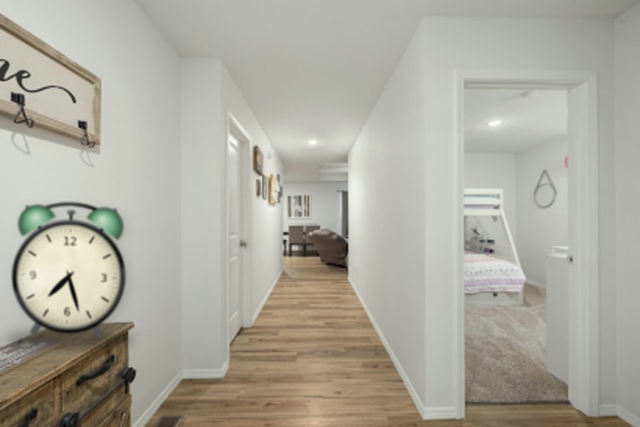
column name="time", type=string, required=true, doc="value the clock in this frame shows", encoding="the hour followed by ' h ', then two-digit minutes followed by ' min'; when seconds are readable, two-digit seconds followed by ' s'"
7 h 27 min
